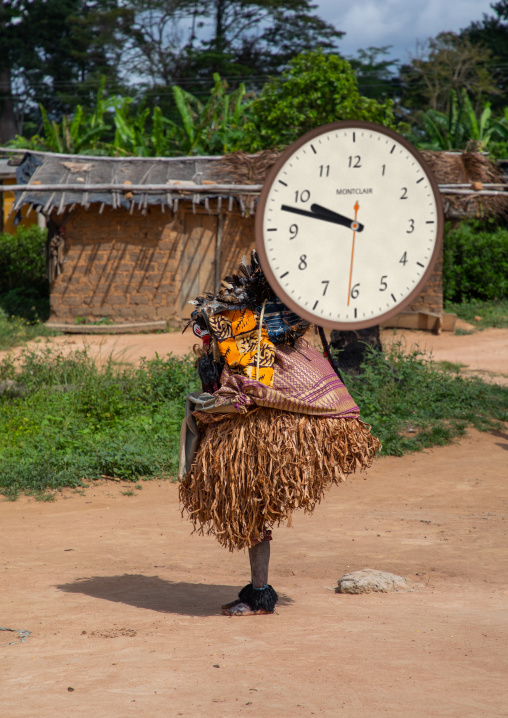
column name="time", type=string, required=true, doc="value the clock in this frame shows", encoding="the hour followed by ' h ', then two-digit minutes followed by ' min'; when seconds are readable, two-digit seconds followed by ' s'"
9 h 47 min 31 s
